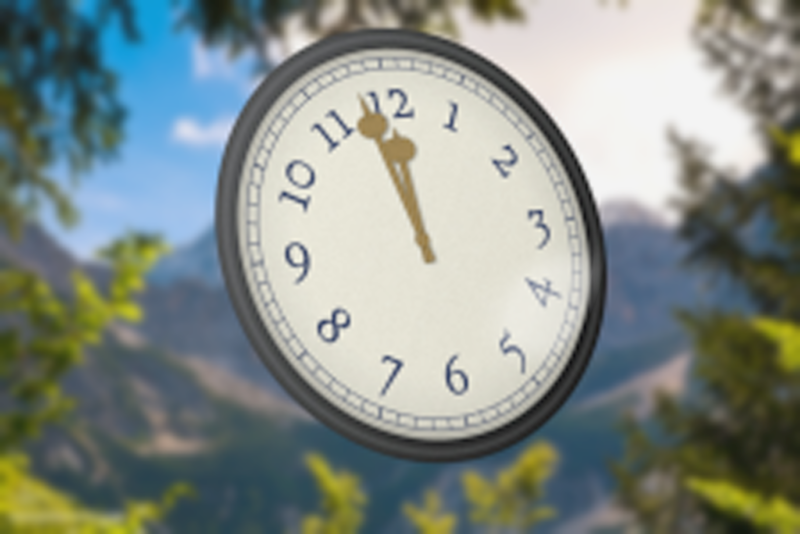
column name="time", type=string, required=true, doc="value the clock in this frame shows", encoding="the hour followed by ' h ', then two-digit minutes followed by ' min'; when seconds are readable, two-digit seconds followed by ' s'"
11 h 58 min
